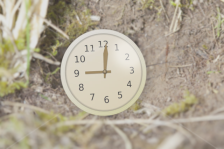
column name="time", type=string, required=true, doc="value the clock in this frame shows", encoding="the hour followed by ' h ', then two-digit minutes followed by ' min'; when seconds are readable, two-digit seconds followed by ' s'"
9 h 01 min
